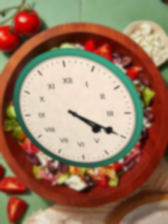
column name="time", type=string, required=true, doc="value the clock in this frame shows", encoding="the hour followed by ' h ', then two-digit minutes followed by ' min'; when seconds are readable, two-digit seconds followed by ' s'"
4 h 20 min
